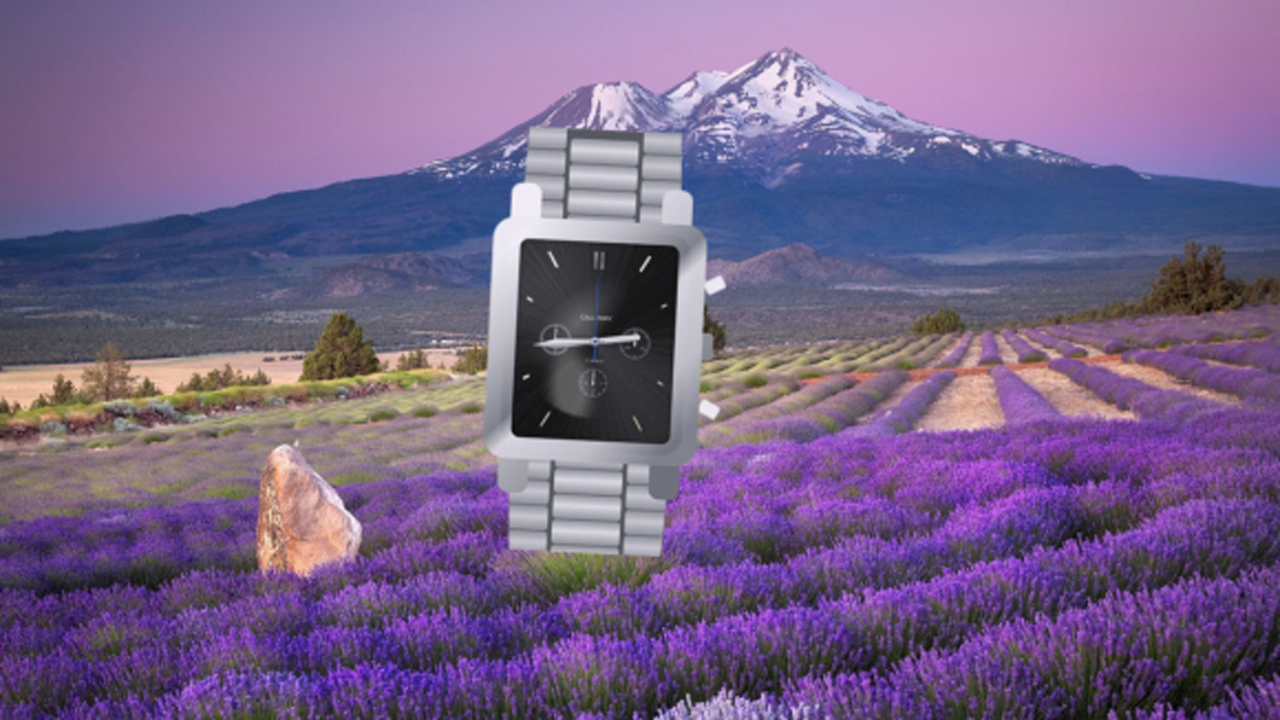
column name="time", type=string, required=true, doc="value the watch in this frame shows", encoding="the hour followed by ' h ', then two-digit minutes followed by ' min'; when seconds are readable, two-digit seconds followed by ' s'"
2 h 44 min
